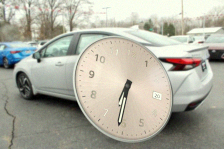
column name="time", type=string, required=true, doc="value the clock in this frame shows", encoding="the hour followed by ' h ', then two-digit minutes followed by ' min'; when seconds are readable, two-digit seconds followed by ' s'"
6 h 31 min
